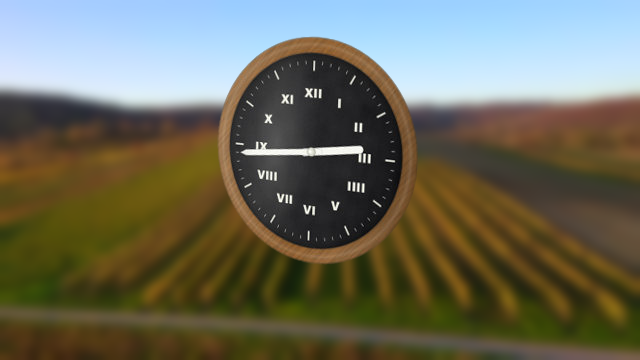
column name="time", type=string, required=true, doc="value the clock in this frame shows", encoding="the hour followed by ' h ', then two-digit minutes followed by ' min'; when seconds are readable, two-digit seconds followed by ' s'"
2 h 44 min
